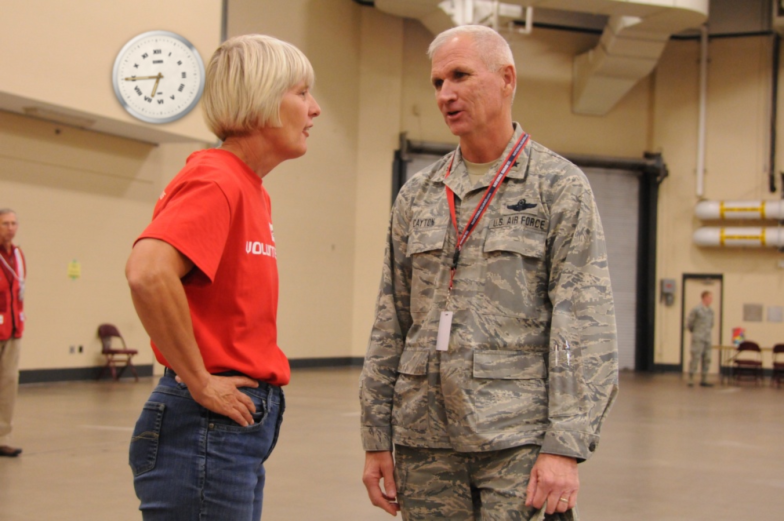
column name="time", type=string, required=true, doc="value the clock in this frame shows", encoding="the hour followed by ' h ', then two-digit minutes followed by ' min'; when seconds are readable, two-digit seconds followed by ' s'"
6 h 45 min
